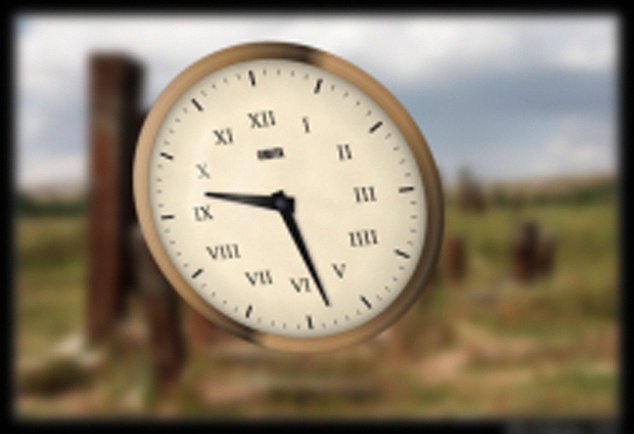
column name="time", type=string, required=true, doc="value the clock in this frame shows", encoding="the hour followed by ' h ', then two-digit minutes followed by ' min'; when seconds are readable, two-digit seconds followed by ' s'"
9 h 28 min
